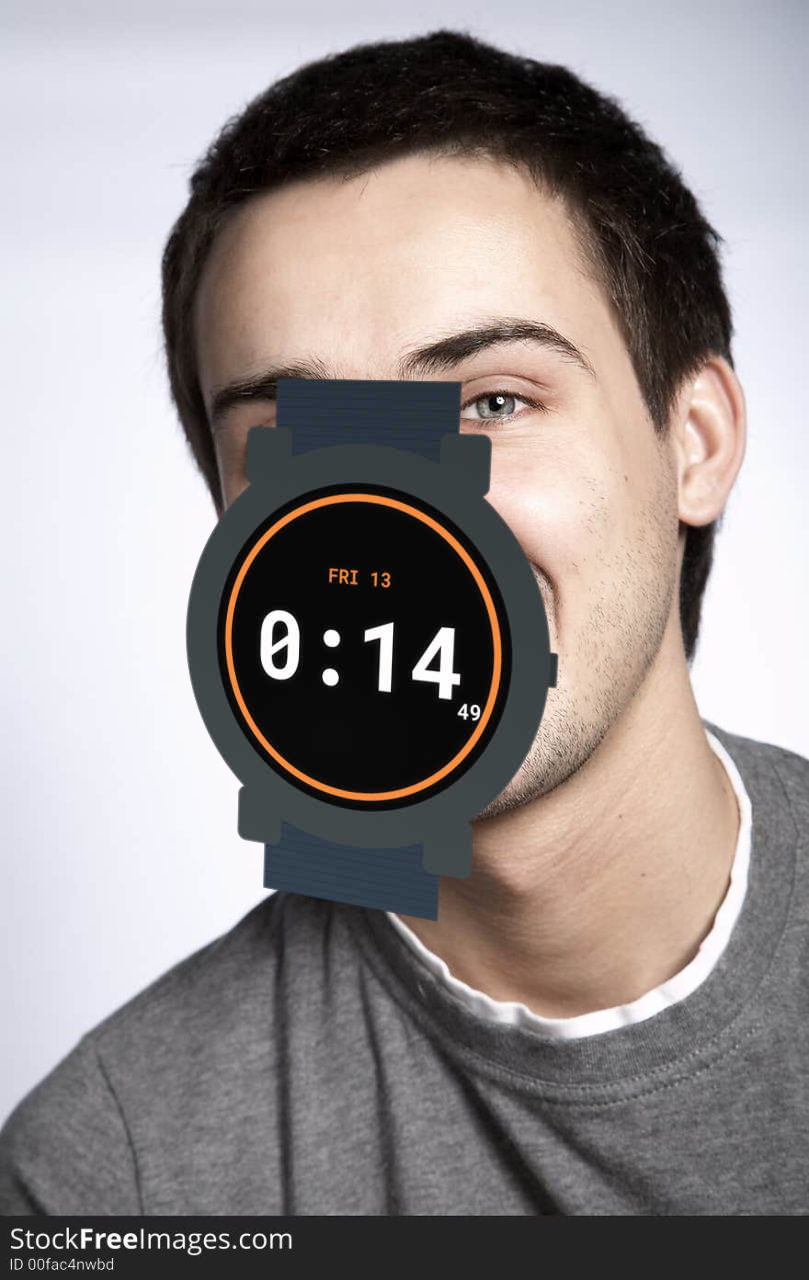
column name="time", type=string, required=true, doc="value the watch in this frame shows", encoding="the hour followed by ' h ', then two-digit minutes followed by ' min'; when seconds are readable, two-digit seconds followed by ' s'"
0 h 14 min 49 s
